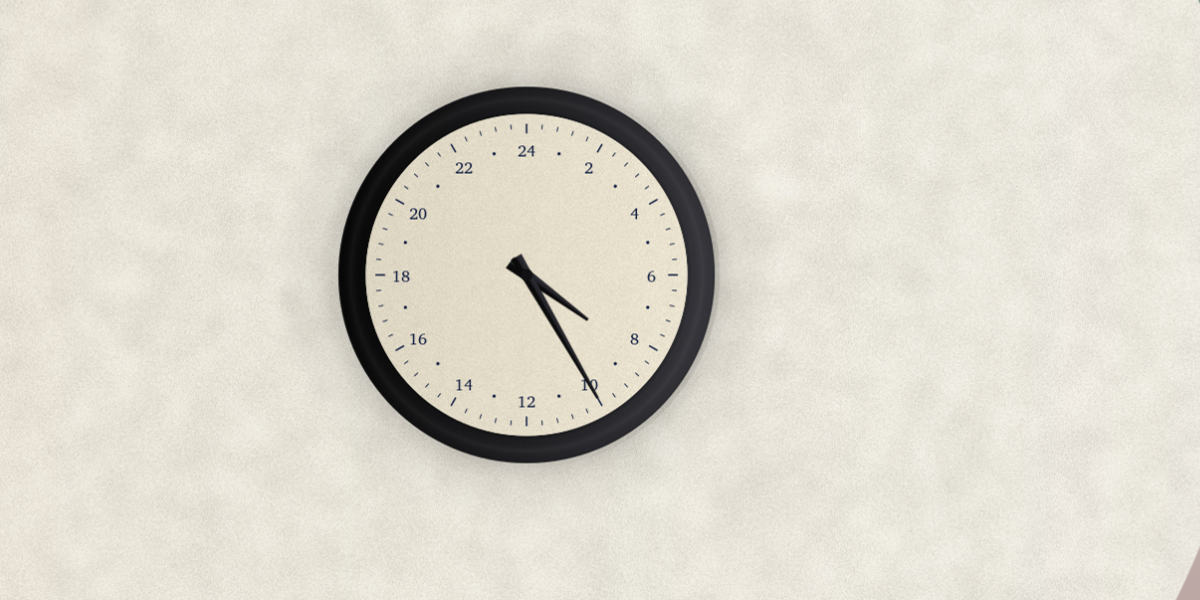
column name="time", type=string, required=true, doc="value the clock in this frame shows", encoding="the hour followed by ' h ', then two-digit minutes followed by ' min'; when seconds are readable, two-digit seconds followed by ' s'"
8 h 25 min
